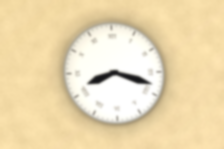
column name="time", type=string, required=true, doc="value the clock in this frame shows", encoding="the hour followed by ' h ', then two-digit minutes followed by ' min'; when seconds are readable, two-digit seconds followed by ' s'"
8 h 18 min
